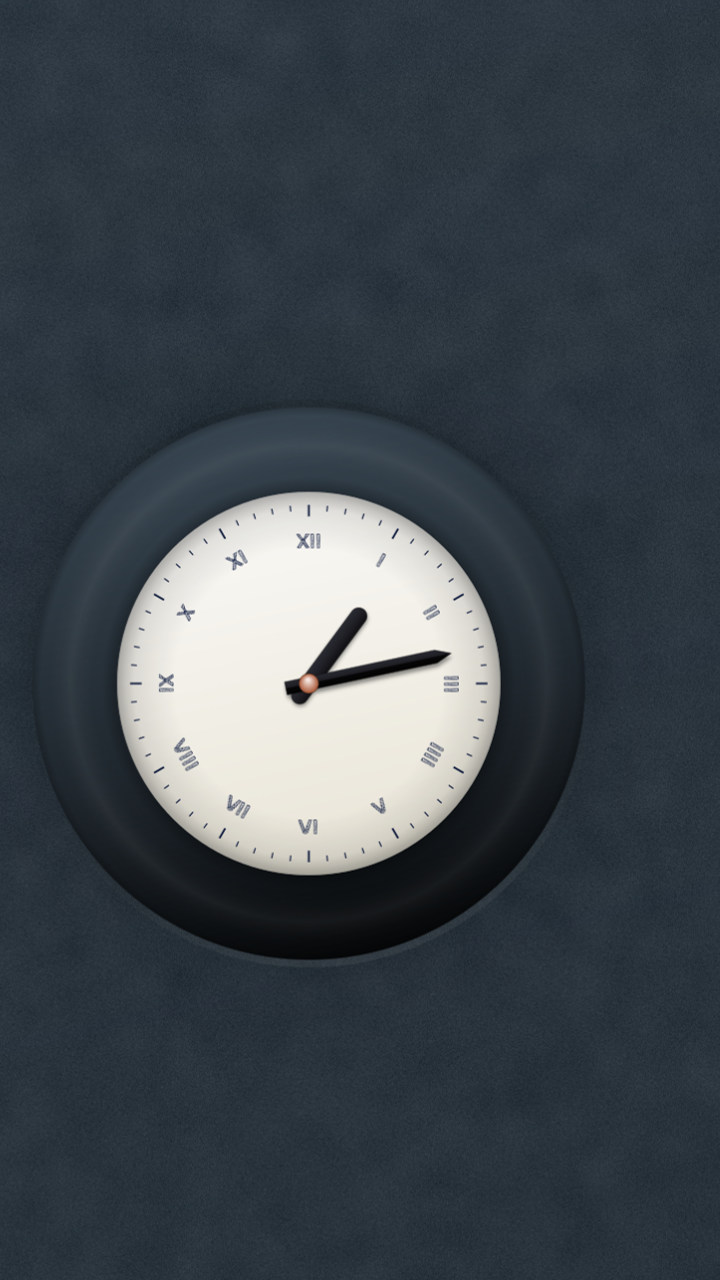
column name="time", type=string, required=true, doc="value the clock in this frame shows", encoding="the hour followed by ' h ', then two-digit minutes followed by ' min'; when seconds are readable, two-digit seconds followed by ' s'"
1 h 13 min
